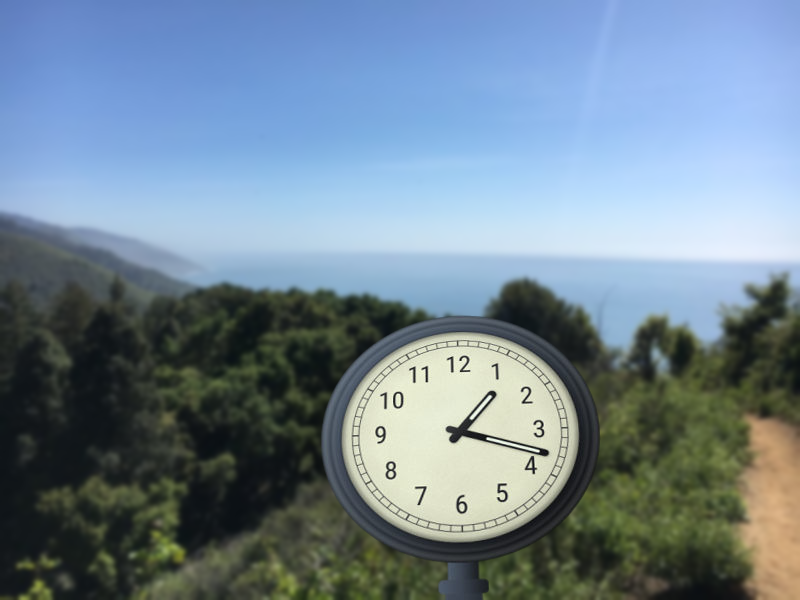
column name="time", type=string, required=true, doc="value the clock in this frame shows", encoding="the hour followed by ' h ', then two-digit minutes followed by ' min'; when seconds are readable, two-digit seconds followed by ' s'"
1 h 18 min
